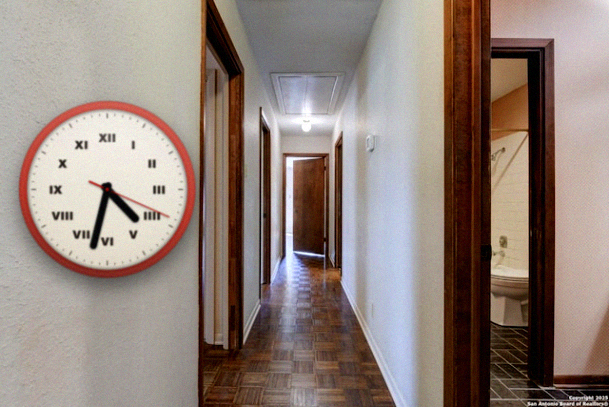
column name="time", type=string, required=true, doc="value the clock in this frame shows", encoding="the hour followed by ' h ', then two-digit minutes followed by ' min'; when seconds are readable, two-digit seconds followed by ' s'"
4 h 32 min 19 s
